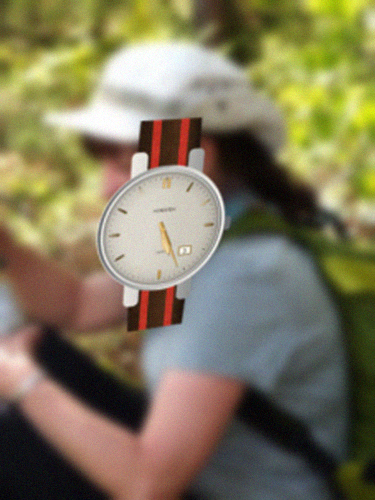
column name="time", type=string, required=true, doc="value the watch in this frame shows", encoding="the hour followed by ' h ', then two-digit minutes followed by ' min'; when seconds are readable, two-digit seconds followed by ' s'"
5 h 26 min
